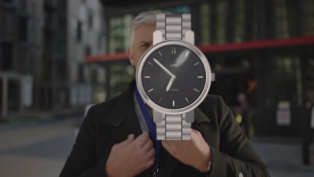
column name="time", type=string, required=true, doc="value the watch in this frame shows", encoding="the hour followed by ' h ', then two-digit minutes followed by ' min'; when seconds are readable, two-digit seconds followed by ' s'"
6 h 52 min
